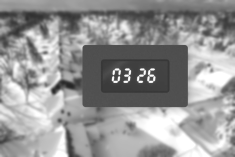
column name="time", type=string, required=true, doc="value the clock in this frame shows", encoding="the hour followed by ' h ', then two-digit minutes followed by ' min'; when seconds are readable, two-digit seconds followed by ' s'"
3 h 26 min
